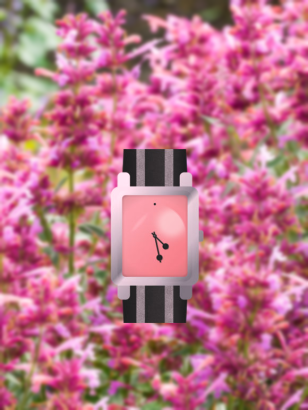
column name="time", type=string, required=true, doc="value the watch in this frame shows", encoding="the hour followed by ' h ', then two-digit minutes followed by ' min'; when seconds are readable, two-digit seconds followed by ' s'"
4 h 28 min
